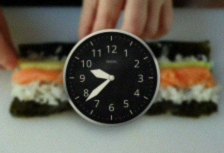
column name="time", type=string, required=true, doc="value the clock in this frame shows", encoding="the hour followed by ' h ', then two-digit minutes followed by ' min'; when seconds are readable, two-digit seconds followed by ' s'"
9 h 38 min
